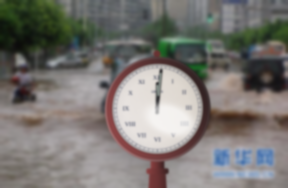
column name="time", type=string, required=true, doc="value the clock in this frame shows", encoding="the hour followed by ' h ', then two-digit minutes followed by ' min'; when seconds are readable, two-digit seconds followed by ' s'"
12 h 01 min
